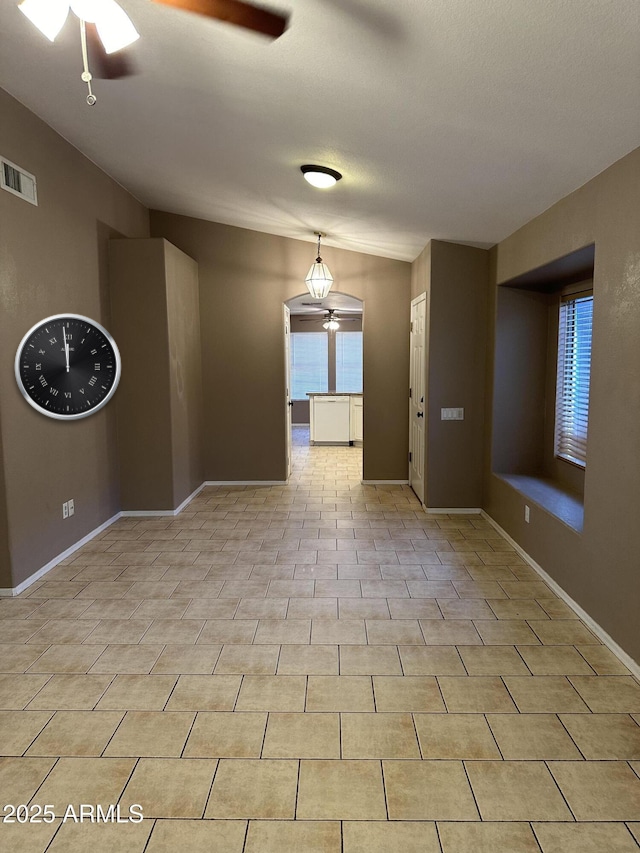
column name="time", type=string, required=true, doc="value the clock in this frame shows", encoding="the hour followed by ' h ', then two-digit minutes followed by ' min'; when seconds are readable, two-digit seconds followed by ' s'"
11 h 59 min
